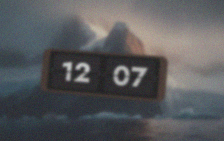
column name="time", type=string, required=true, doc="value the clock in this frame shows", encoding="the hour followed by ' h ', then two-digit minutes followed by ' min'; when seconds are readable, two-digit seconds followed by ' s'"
12 h 07 min
